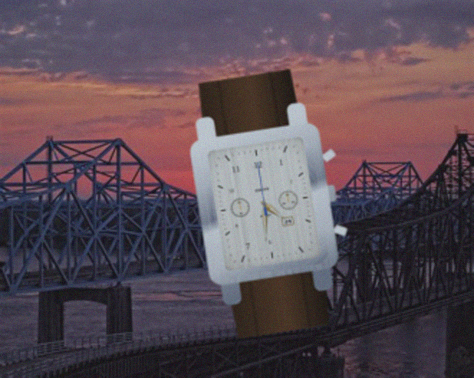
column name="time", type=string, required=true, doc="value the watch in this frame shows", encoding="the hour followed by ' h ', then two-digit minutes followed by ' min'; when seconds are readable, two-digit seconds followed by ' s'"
4 h 31 min
